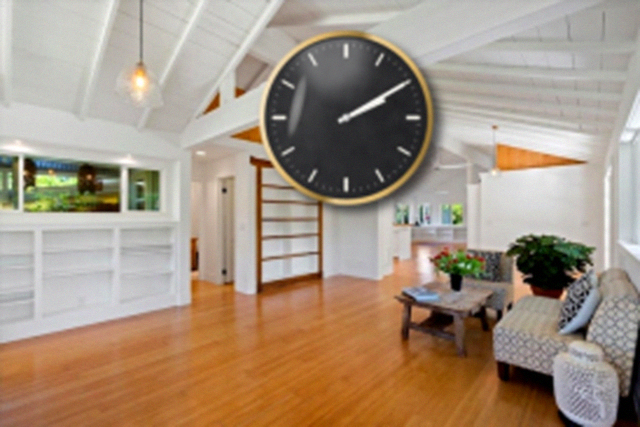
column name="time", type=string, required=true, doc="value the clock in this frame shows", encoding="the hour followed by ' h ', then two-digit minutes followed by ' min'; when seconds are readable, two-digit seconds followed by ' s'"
2 h 10 min
